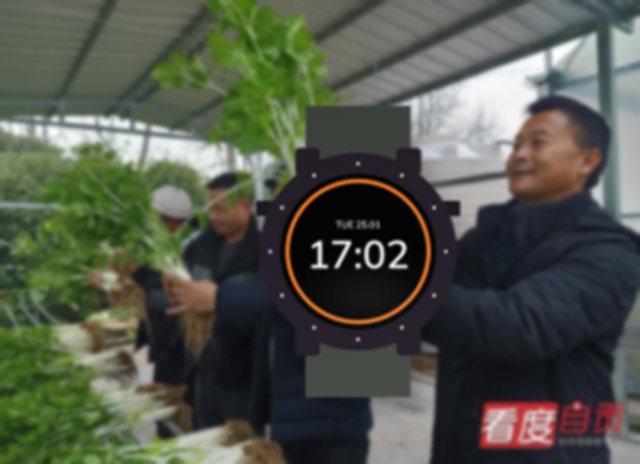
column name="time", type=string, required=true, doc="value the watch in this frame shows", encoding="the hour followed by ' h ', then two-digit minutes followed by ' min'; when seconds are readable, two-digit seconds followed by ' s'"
17 h 02 min
